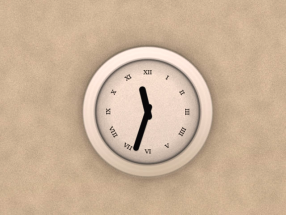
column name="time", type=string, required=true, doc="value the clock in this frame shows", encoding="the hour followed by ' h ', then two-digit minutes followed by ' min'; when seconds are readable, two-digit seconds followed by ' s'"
11 h 33 min
